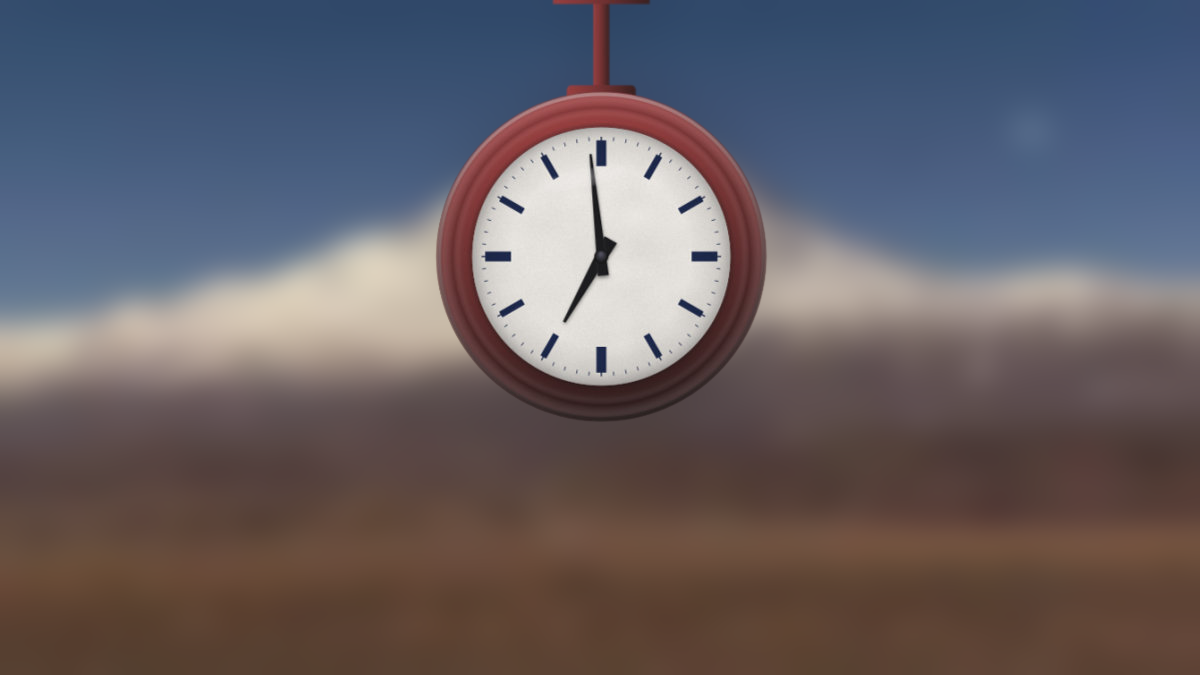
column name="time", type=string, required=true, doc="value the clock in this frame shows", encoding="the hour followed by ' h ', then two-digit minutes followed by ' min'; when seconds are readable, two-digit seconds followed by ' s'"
6 h 59 min
